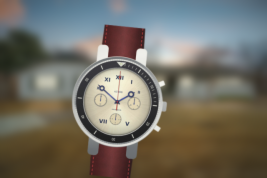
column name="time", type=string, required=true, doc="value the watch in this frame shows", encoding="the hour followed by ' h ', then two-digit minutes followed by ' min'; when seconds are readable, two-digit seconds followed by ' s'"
1 h 51 min
